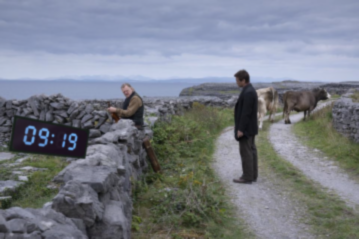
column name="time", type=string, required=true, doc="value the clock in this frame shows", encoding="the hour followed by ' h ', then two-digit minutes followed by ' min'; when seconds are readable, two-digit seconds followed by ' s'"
9 h 19 min
